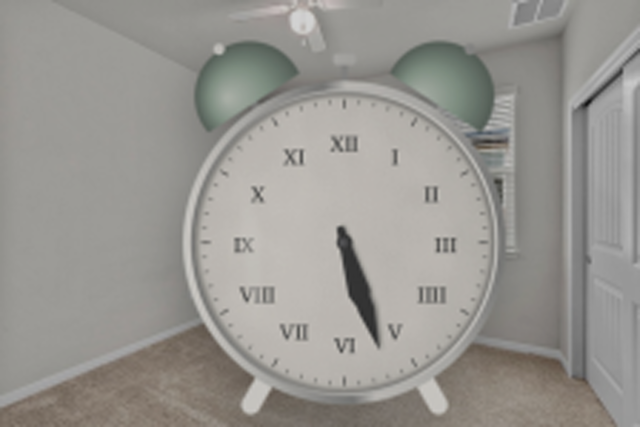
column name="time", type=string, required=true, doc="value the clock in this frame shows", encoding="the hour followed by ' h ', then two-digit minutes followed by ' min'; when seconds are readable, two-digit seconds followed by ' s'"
5 h 27 min
